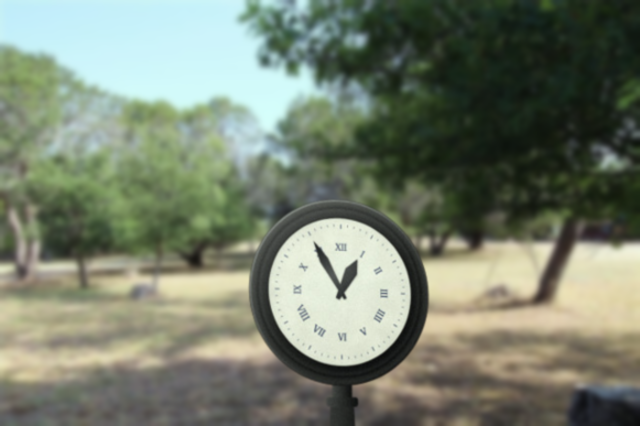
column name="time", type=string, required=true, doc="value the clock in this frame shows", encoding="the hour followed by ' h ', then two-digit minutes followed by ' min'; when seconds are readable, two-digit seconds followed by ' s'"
12 h 55 min
